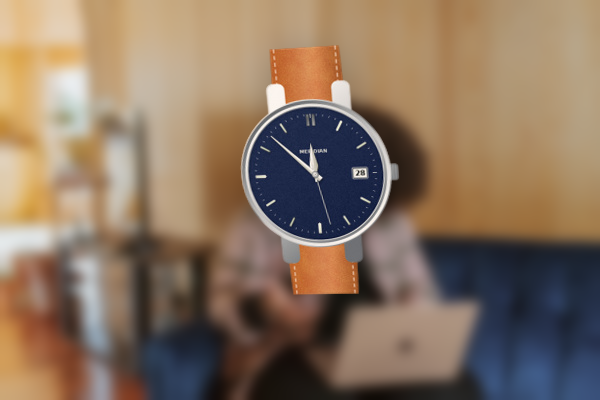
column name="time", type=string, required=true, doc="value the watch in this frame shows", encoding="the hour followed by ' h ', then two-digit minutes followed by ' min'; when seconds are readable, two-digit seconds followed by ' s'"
11 h 52 min 28 s
